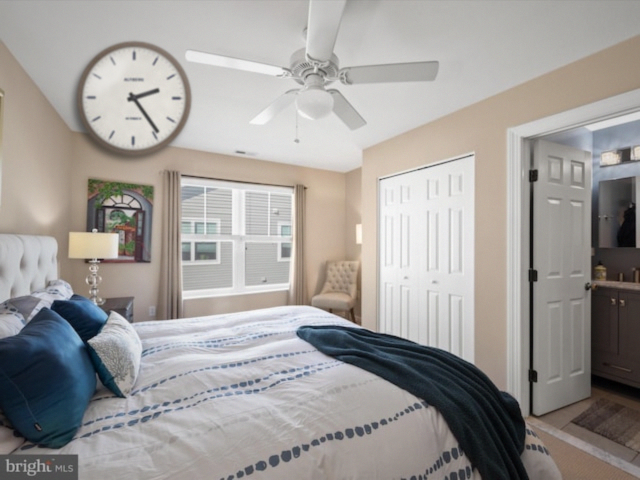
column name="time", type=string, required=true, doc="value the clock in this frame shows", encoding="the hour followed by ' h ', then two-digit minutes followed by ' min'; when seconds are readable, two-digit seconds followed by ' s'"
2 h 24 min
